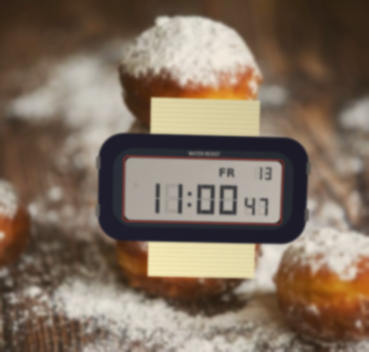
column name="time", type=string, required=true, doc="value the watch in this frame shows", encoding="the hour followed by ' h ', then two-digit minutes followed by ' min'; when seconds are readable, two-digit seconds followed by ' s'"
11 h 00 min 47 s
